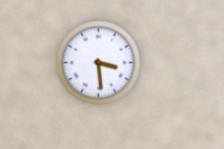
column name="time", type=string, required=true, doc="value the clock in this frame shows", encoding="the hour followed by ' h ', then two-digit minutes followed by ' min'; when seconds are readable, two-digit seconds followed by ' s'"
3 h 29 min
